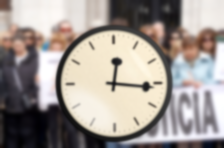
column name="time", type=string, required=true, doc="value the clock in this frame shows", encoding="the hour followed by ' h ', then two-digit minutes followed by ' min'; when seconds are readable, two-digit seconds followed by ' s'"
12 h 16 min
